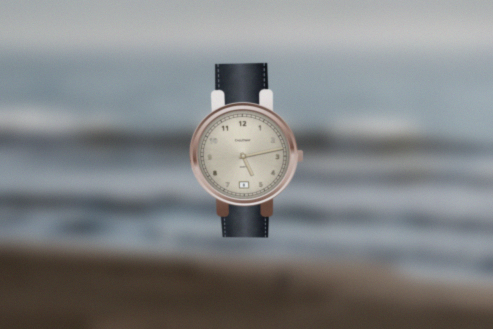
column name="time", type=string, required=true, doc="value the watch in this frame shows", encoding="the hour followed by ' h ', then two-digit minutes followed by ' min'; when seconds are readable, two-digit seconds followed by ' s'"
5 h 13 min
